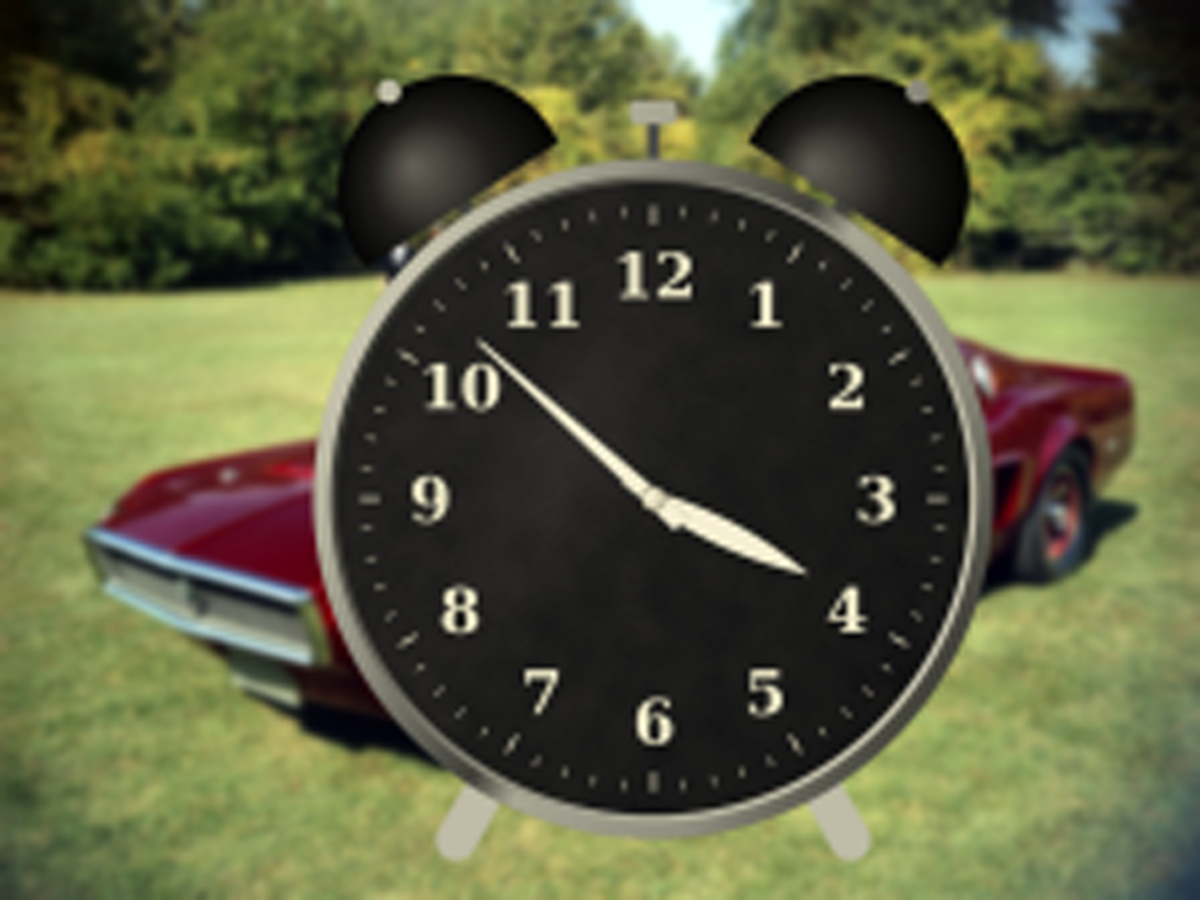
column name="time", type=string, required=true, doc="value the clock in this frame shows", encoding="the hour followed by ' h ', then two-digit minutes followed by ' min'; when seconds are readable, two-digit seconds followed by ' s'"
3 h 52 min
